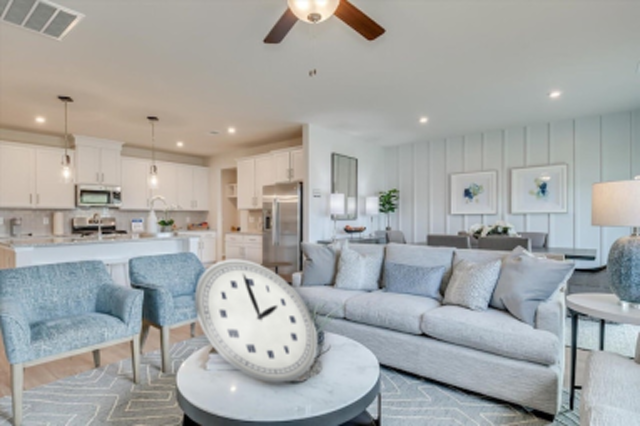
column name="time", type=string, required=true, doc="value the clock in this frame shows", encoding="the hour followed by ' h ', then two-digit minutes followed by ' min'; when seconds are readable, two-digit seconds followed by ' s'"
1 h 59 min
